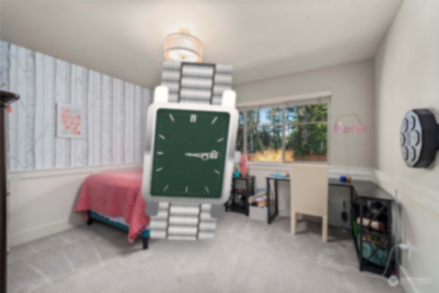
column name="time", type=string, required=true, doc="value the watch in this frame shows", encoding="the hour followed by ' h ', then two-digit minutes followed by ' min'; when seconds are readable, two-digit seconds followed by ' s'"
3 h 14 min
